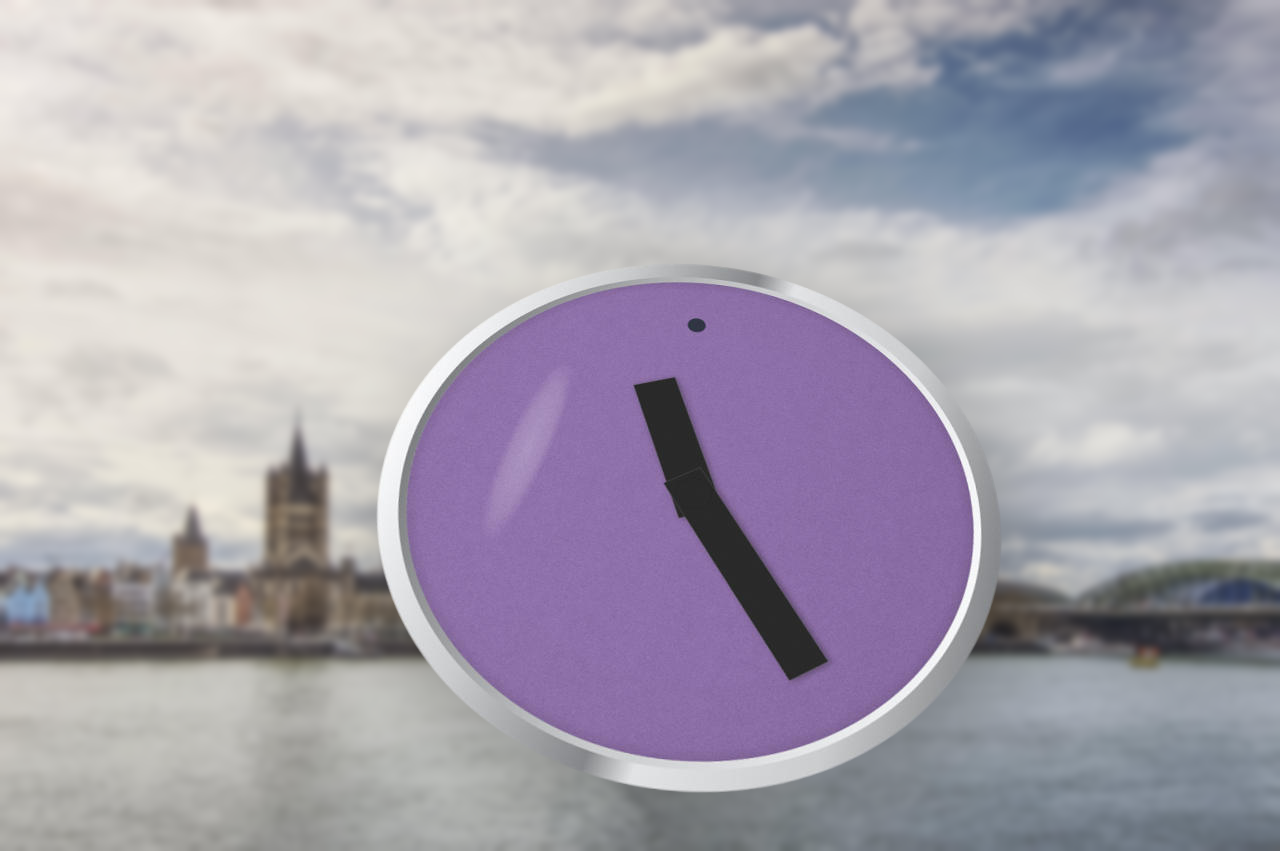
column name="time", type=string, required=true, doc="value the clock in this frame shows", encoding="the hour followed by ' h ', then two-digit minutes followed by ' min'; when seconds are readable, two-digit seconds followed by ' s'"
11 h 25 min
